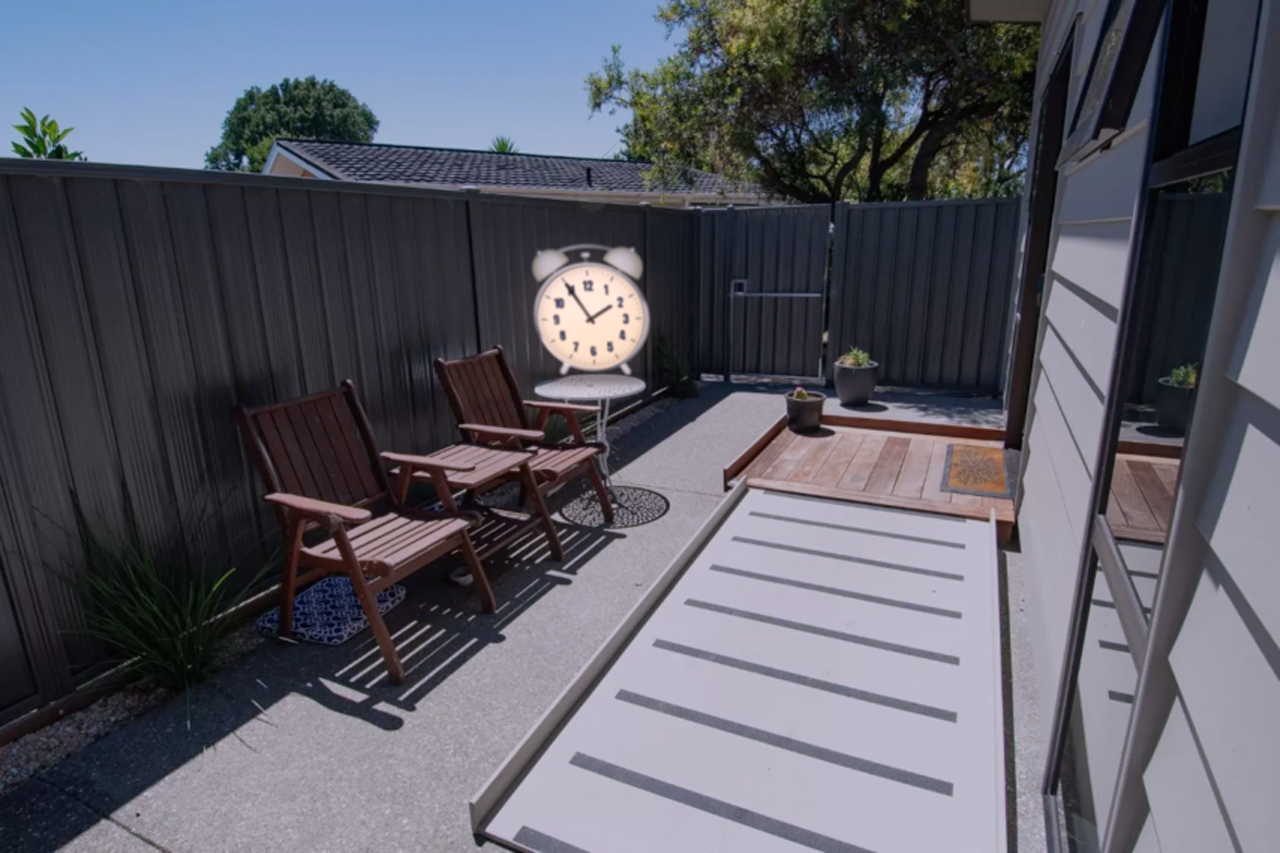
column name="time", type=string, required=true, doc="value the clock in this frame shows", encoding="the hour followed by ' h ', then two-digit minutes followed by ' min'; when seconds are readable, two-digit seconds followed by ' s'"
1 h 55 min
